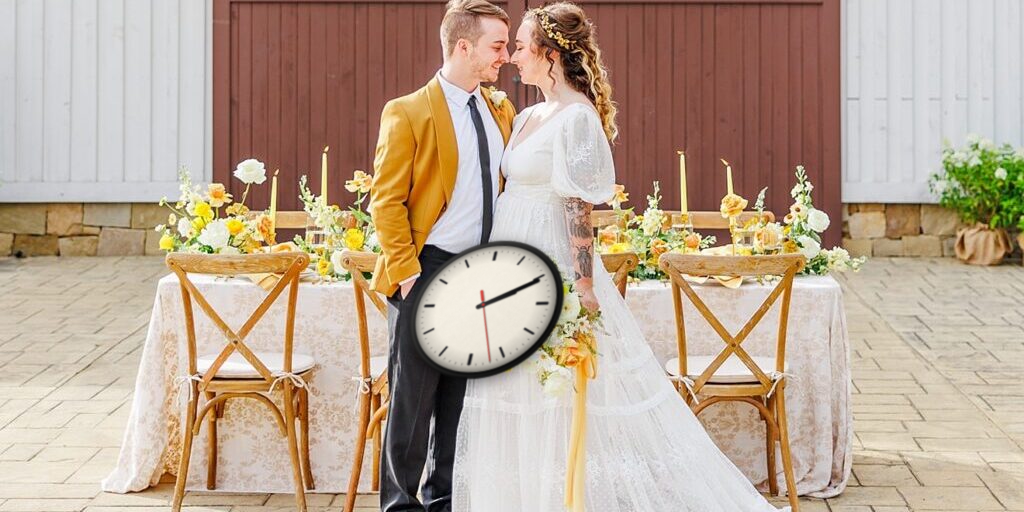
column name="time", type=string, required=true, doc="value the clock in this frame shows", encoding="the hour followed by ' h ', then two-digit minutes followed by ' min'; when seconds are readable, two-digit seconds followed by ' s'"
2 h 10 min 27 s
